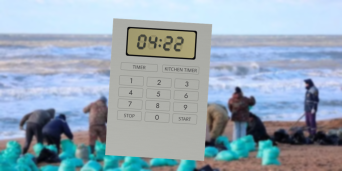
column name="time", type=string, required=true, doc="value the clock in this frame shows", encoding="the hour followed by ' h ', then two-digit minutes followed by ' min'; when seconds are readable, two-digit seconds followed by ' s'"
4 h 22 min
